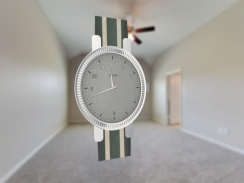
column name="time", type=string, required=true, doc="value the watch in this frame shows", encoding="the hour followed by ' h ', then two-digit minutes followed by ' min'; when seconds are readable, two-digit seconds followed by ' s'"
11 h 42 min
